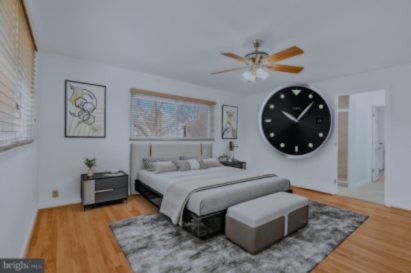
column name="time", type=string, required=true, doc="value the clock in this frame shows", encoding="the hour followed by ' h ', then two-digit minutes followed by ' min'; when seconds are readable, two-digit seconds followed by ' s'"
10 h 07 min
